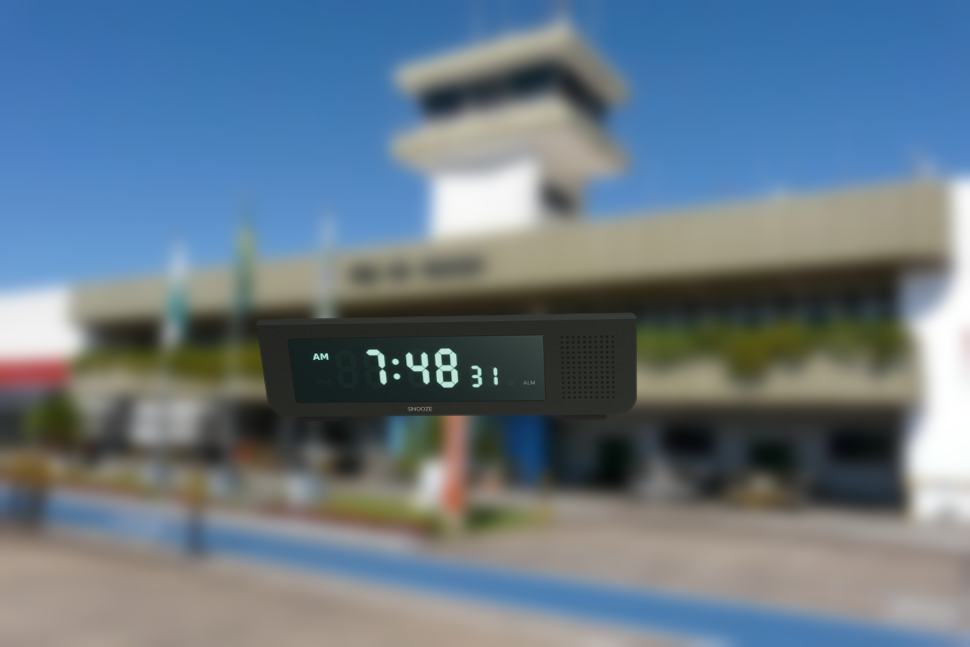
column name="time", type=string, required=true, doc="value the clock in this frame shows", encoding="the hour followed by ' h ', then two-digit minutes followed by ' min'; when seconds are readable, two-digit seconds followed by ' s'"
7 h 48 min 31 s
